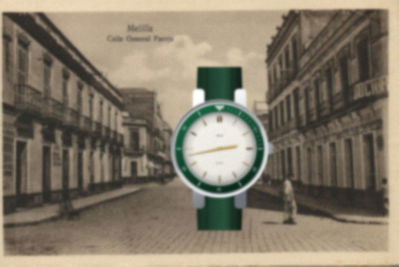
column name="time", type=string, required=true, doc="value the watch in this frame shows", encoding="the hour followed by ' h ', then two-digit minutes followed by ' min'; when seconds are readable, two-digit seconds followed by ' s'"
2 h 43 min
